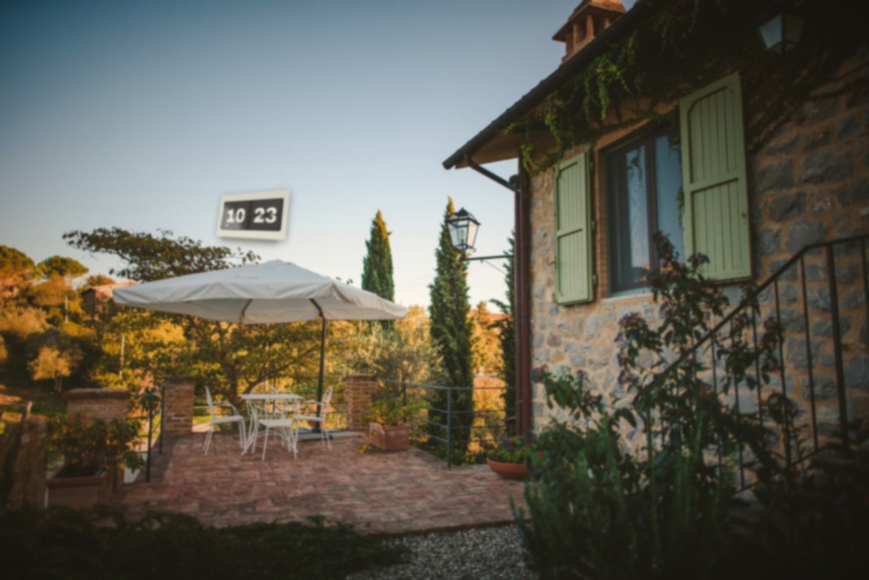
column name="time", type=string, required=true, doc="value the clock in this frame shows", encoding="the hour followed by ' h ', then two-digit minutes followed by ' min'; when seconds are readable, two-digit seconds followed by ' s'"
10 h 23 min
